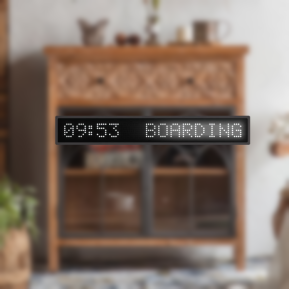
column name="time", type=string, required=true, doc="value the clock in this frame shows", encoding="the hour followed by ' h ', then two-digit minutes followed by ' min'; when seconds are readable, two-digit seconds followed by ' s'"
9 h 53 min
